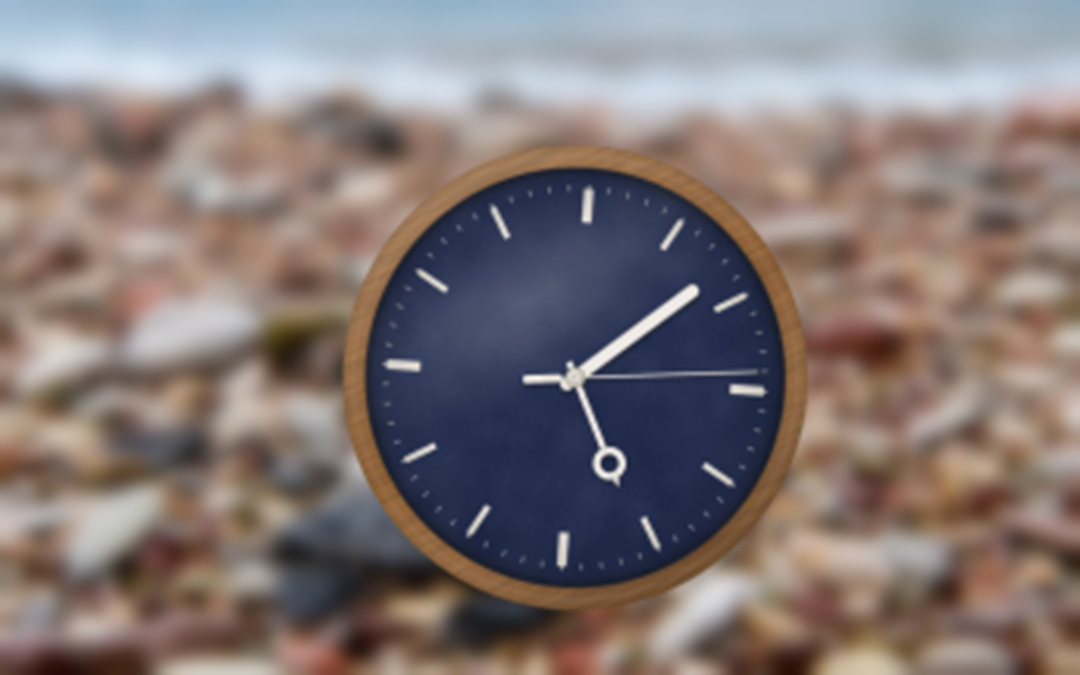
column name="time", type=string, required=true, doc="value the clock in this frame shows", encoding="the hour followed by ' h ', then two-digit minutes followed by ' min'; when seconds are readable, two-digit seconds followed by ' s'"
5 h 08 min 14 s
